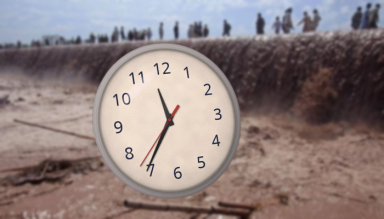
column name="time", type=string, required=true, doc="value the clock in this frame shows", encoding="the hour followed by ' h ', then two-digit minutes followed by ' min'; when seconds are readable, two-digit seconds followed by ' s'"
11 h 35 min 37 s
